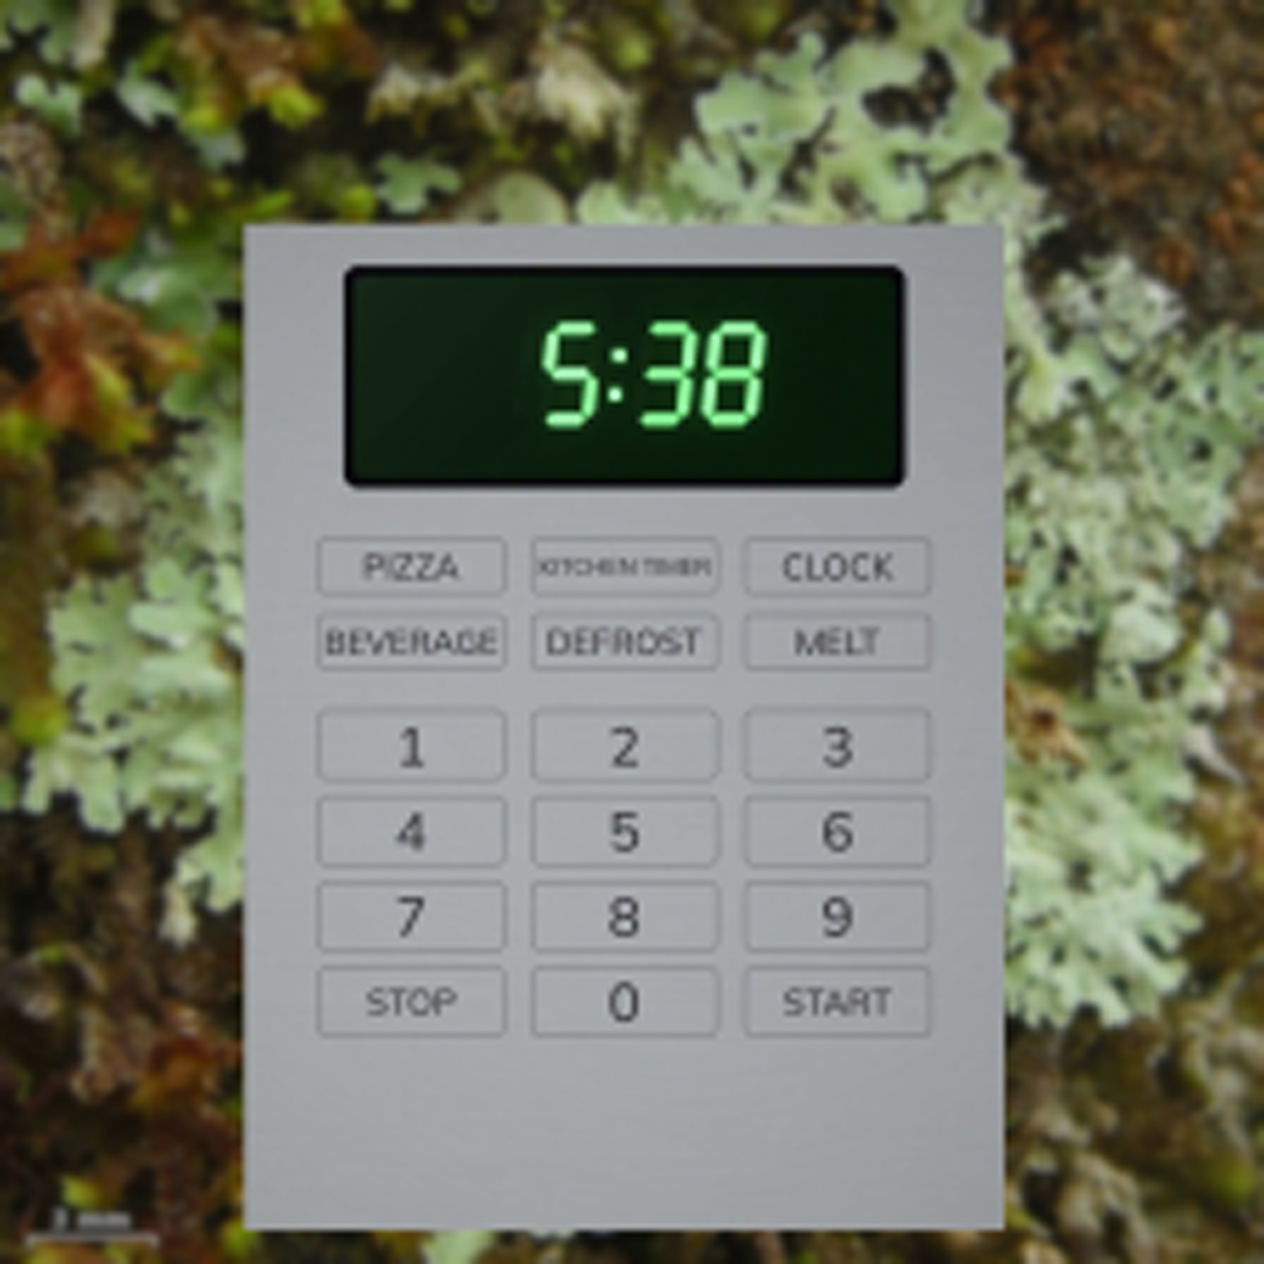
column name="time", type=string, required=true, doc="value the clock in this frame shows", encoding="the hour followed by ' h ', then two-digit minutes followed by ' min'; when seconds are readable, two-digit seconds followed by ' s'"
5 h 38 min
